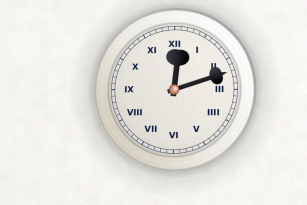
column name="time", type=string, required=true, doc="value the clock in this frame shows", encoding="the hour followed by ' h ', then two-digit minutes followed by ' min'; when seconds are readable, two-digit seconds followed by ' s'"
12 h 12 min
